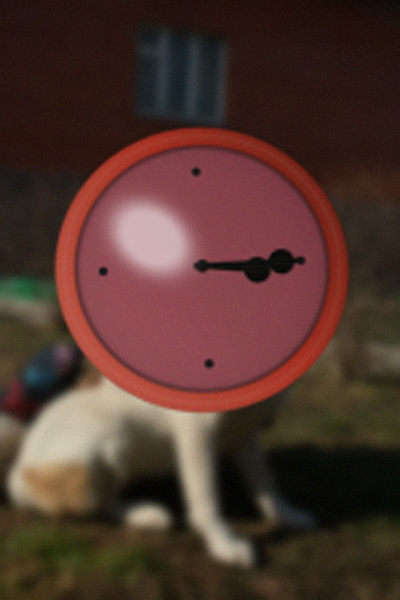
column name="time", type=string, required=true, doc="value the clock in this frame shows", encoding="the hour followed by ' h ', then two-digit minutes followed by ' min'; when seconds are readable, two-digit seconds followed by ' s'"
3 h 15 min
